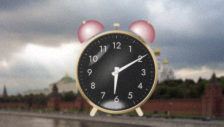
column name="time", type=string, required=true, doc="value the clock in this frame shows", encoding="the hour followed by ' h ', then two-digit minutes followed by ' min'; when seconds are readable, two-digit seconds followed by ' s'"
6 h 10 min
